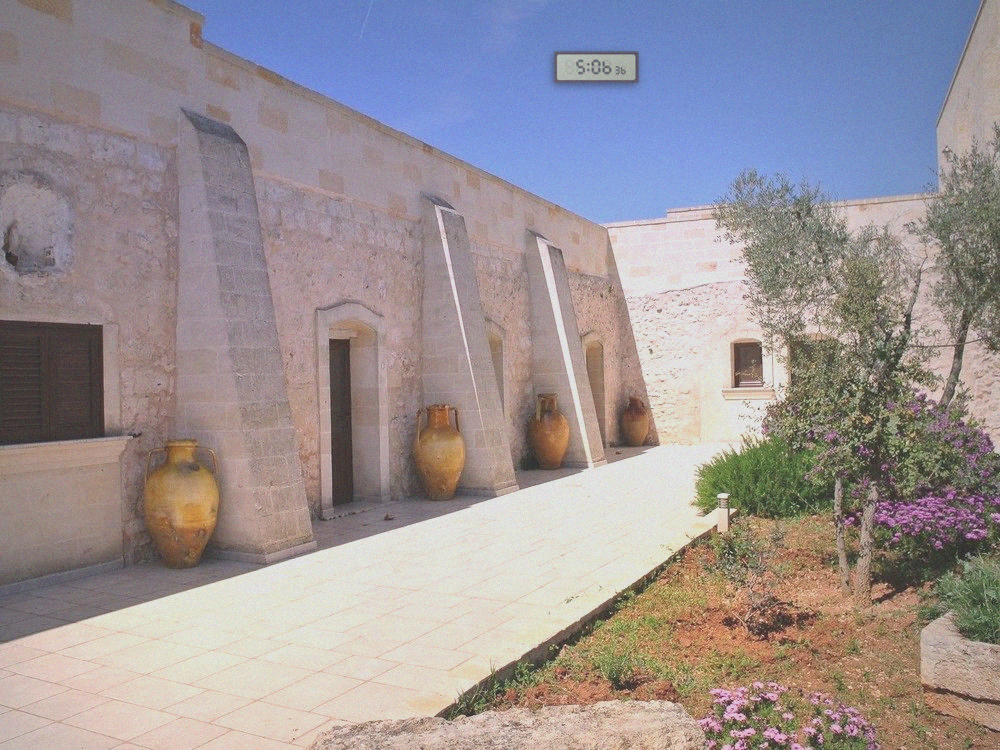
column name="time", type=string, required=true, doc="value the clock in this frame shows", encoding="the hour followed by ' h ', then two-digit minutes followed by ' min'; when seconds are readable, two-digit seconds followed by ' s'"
5 h 06 min 36 s
